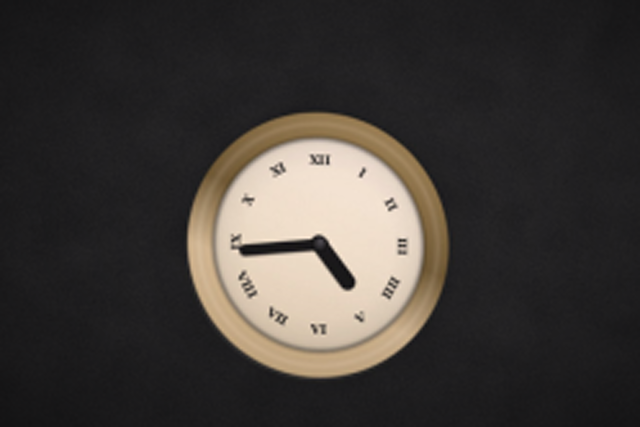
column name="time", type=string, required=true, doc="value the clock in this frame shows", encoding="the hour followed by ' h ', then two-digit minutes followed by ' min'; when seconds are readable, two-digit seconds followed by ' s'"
4 h 44 min
